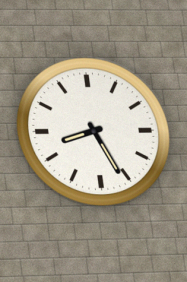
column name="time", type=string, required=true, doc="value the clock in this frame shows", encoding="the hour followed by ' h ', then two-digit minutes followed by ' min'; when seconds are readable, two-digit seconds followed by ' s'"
8 h 26 min
